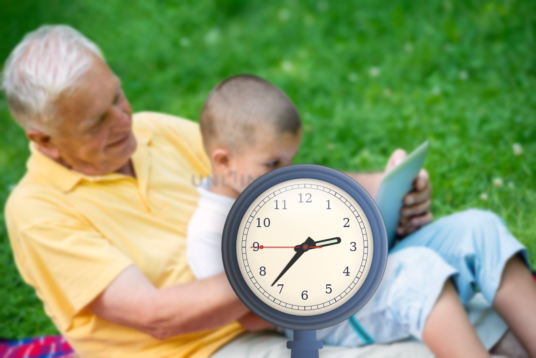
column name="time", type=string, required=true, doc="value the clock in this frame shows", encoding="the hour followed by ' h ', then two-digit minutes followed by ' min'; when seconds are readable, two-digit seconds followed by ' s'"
2 h 36 min 45 s
